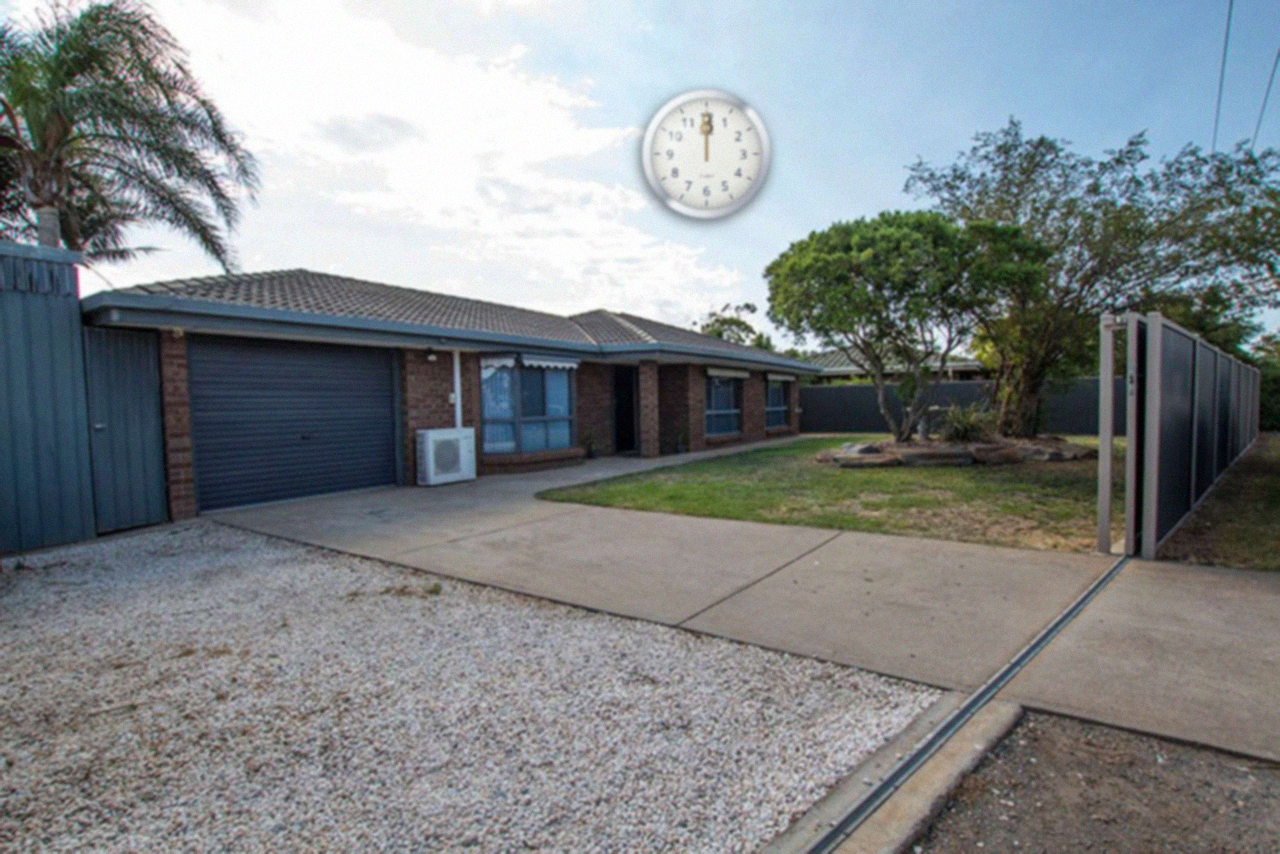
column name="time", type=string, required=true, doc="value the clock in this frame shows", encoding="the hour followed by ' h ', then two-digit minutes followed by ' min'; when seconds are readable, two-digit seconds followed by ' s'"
12 h 00 min
